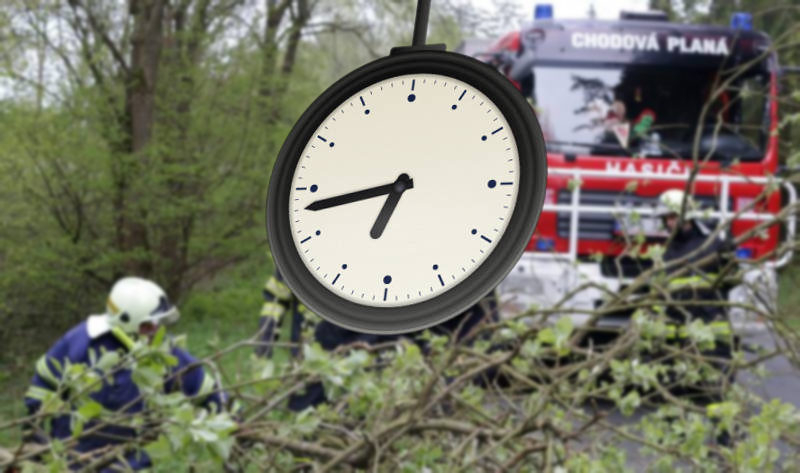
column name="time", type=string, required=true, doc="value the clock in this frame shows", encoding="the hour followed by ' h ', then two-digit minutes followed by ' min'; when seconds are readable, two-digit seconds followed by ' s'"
6 h 43 min
